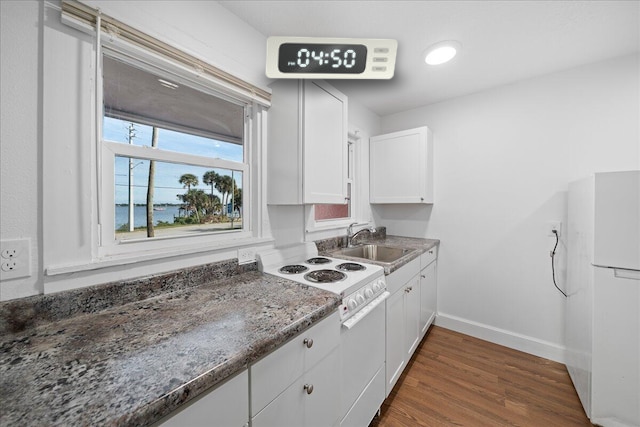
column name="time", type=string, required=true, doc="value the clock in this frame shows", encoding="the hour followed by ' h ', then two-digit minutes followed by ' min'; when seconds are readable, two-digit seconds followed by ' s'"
4 h 50 min
